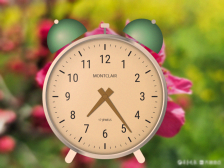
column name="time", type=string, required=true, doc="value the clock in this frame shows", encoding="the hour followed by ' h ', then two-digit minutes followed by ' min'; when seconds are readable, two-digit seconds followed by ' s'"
7 h 24 min
